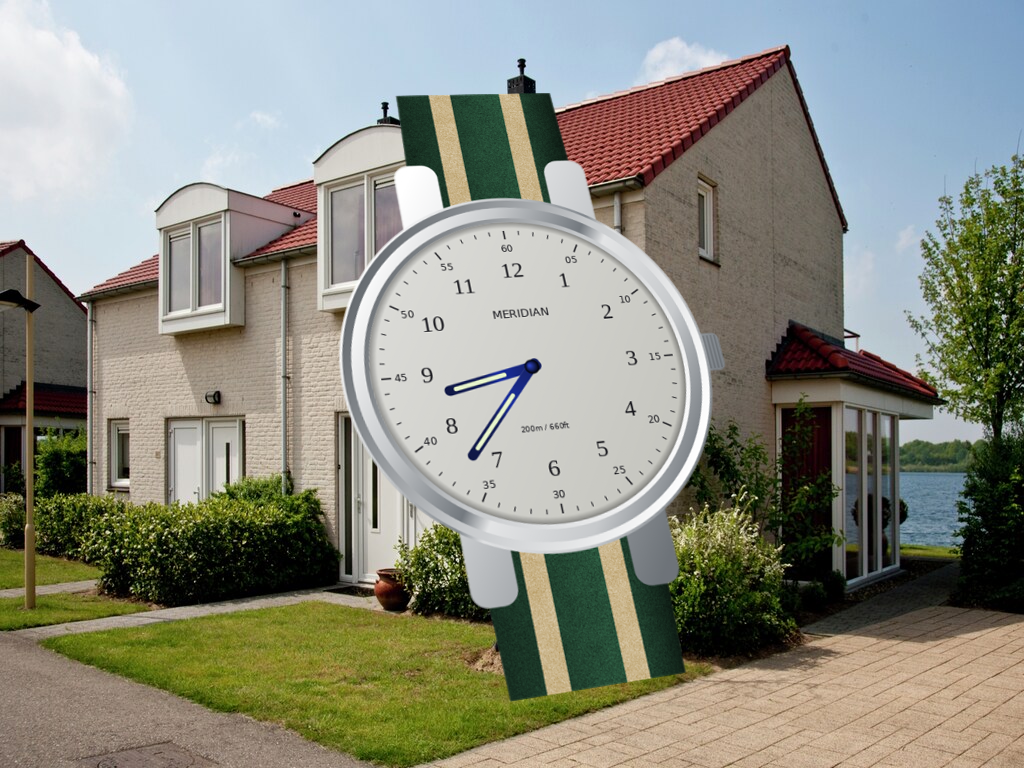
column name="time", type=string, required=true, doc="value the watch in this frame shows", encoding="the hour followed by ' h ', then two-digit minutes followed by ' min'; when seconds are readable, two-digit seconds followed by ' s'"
8 h 37 min
